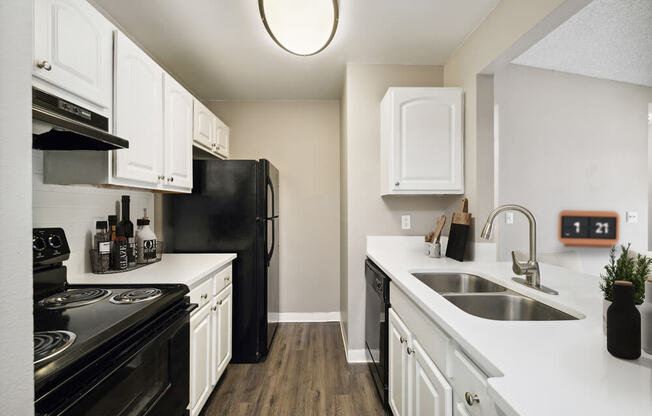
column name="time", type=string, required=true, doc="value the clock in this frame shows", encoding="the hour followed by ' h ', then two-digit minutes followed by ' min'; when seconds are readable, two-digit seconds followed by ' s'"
1 h 21 min
